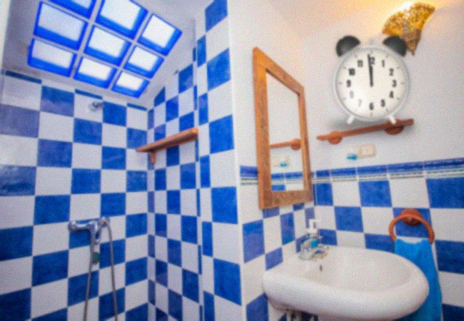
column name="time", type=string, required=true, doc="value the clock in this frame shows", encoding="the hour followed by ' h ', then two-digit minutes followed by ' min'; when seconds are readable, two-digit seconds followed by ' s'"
11 h 59 min
